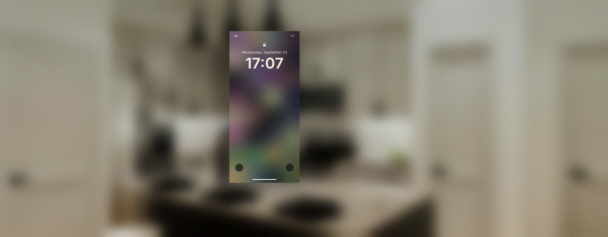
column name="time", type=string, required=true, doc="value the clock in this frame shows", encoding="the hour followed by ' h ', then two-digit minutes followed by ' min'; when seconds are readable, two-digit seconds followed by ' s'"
17 h 07 min
